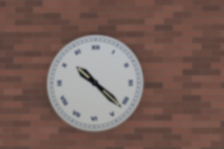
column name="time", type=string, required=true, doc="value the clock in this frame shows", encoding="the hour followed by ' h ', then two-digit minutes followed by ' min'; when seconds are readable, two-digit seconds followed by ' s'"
10 h 22 min
